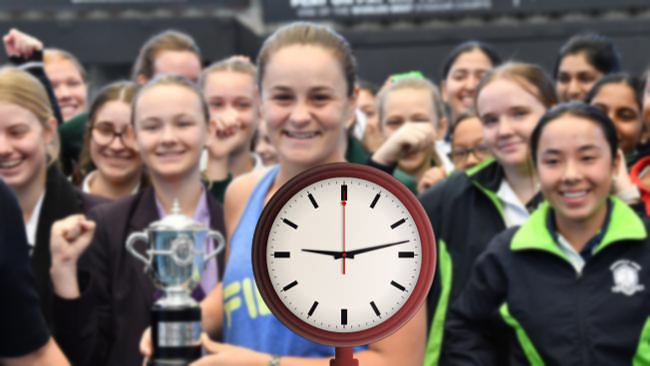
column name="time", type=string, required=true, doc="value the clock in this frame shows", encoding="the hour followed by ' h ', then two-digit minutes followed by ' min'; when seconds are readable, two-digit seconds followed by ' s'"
9 h 13 min 00 s
